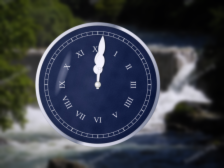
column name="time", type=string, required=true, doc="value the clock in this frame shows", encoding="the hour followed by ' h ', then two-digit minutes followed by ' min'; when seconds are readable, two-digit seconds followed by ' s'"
12 h 01 min
